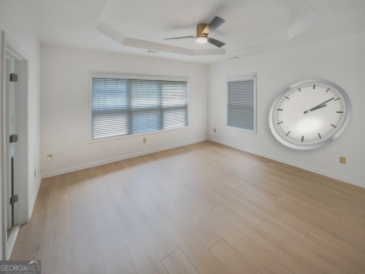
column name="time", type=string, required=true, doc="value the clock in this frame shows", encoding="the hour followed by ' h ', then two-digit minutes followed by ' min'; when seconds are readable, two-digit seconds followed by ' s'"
2 h 09 min
